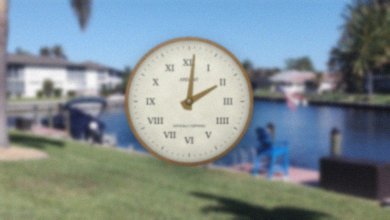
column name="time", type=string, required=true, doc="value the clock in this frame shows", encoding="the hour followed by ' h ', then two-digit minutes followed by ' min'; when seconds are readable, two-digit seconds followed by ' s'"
2 h 01 min
